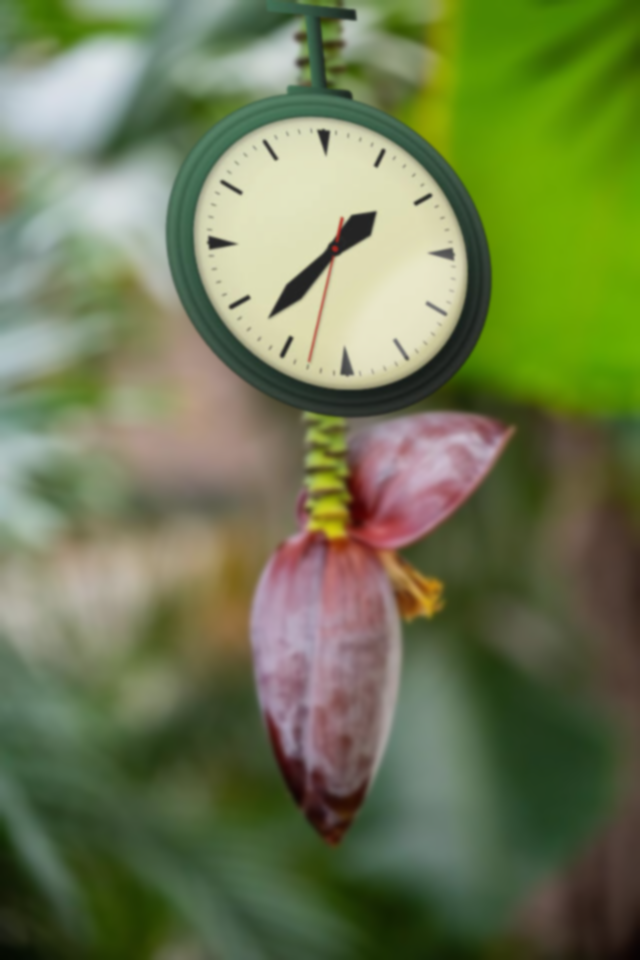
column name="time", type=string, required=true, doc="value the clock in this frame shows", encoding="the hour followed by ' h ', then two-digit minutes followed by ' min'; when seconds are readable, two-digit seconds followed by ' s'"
1 h 37 min 33 s
